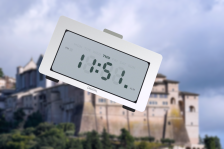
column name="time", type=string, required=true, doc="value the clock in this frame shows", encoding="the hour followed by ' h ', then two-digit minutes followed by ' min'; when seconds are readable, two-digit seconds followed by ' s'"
11 h 51 min
